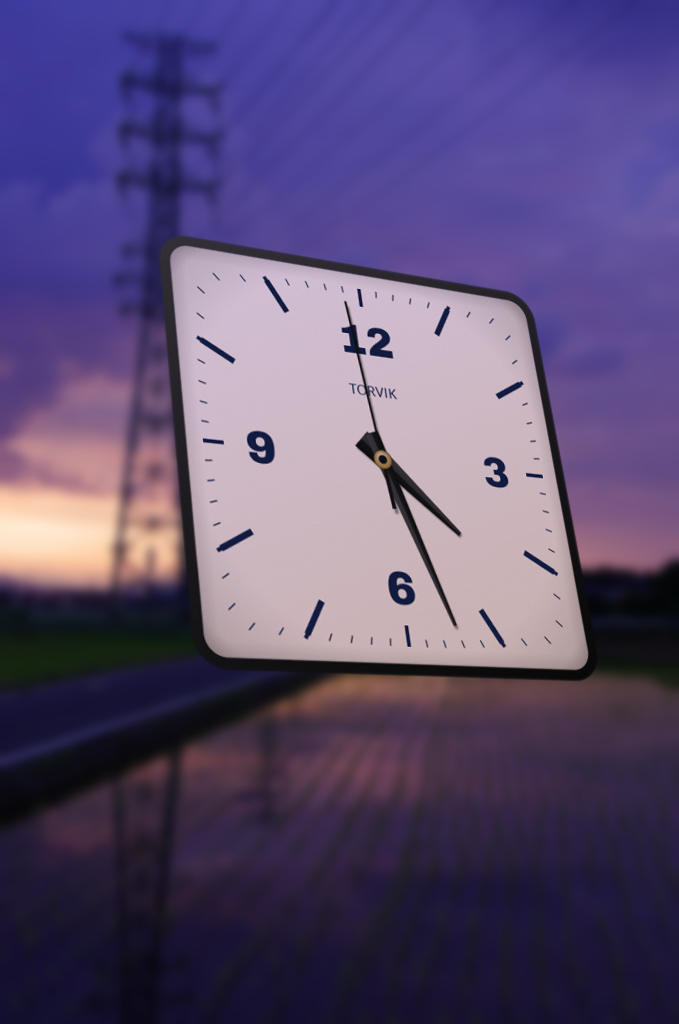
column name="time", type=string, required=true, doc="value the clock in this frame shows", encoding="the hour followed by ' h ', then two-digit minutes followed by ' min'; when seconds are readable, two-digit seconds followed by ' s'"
4 h 26 min 59 s
